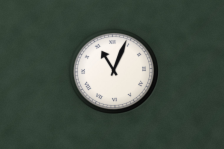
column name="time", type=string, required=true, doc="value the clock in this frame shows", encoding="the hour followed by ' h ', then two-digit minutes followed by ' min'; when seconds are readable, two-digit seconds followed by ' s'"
11 h 04 min
